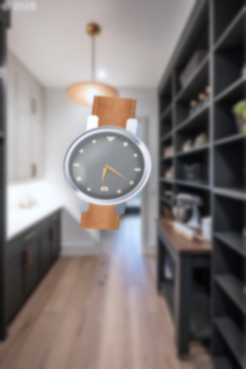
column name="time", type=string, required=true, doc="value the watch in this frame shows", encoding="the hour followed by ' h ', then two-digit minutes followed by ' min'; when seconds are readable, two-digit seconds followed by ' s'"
6 h 20 min
